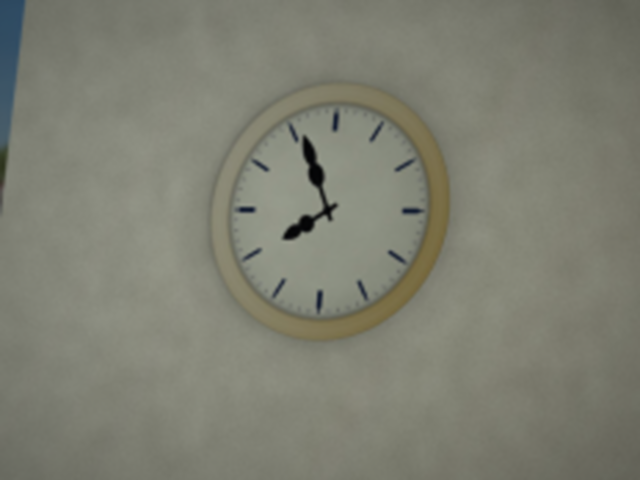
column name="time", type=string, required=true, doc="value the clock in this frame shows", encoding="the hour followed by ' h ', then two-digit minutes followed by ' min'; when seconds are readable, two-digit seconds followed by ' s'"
7 h 56 min
